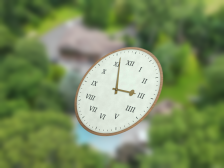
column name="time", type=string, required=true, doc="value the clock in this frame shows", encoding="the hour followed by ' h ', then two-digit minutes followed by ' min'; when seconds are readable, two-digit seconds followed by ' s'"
2 h 56 min
